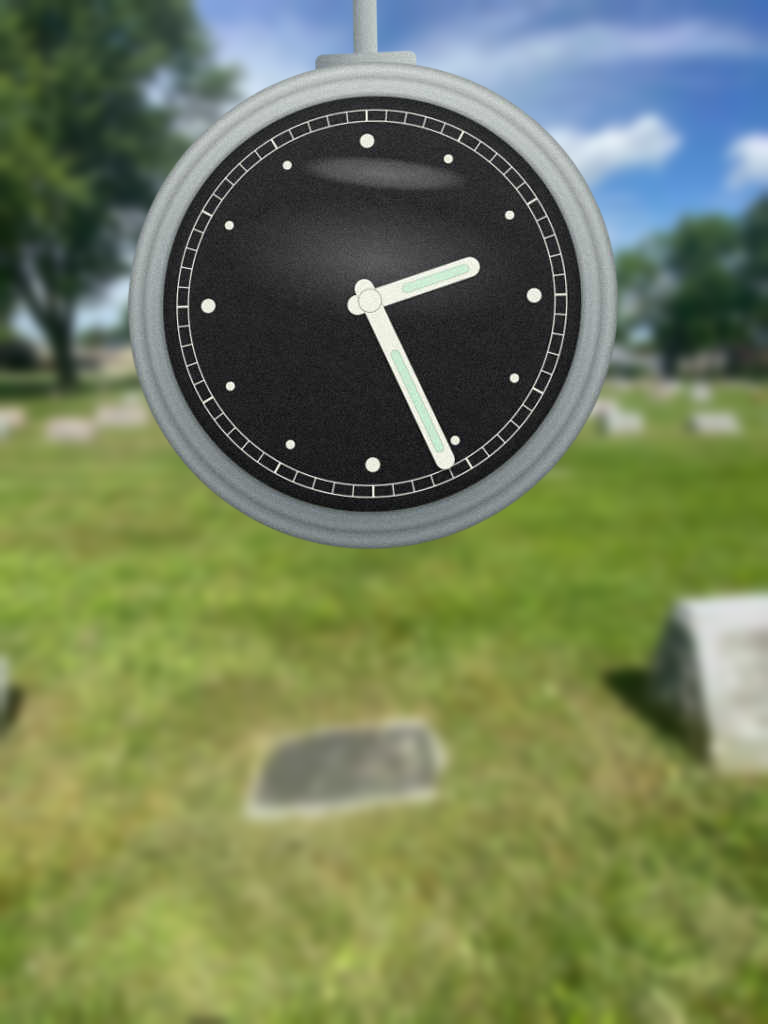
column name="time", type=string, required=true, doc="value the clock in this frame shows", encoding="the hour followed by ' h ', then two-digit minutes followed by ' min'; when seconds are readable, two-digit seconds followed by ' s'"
2 h 26 min
